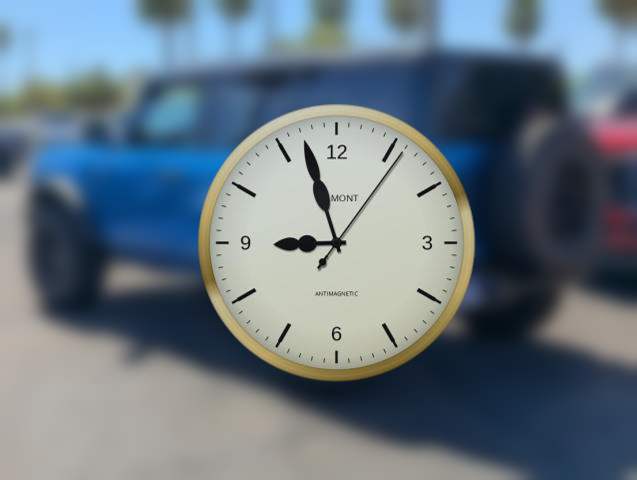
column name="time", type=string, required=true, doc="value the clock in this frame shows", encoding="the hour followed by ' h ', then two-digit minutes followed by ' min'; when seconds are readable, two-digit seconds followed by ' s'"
8 h 57 min 06 s
